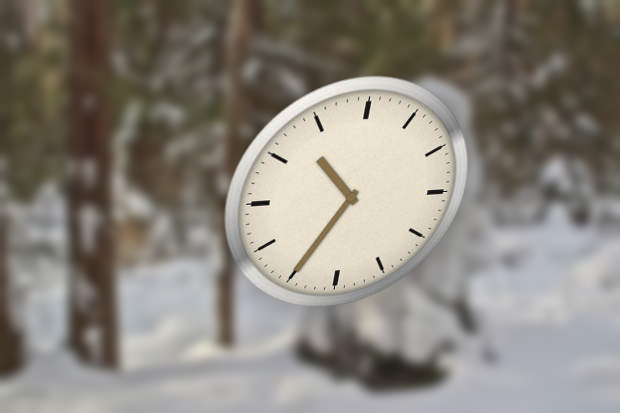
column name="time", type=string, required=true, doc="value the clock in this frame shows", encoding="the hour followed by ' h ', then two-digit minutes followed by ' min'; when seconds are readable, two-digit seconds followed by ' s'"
10 h 35 min
